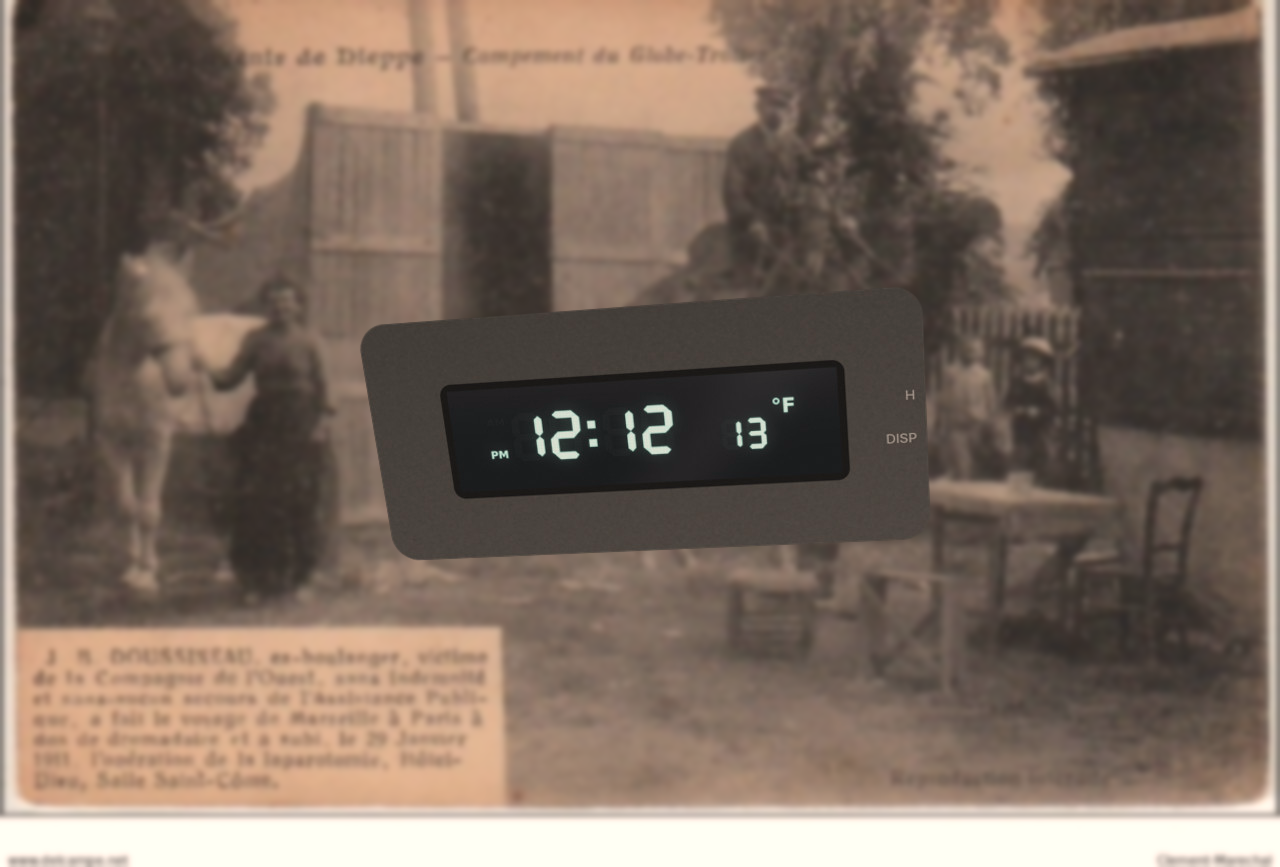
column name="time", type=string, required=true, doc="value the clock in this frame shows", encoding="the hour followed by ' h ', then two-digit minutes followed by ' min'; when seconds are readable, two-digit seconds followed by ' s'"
12 h 12 min
